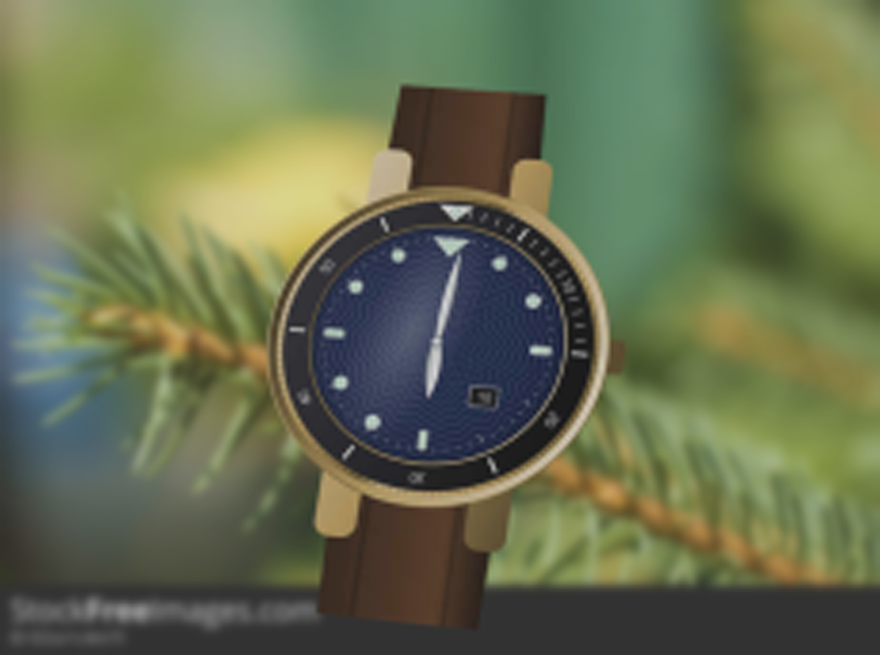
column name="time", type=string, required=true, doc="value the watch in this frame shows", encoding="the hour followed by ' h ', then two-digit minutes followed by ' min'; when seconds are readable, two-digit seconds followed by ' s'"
6 h 01 min
